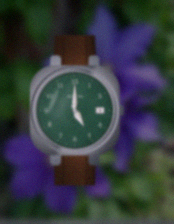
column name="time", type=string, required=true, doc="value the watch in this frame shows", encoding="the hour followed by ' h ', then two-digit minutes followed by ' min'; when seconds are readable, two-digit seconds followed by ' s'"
5 h 00 min
